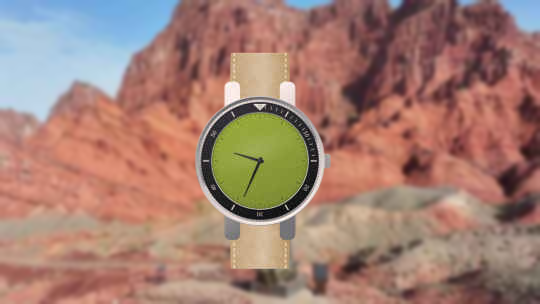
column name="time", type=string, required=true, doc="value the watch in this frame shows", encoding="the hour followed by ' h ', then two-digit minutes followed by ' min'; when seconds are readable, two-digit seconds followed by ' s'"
9 h 34 min
